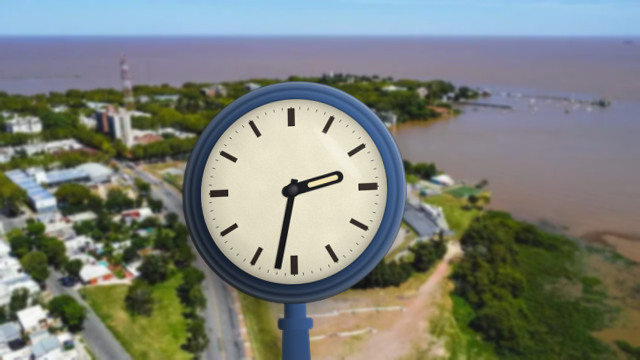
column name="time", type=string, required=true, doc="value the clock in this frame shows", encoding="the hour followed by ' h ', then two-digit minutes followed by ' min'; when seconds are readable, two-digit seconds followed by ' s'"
2 h 32 min
